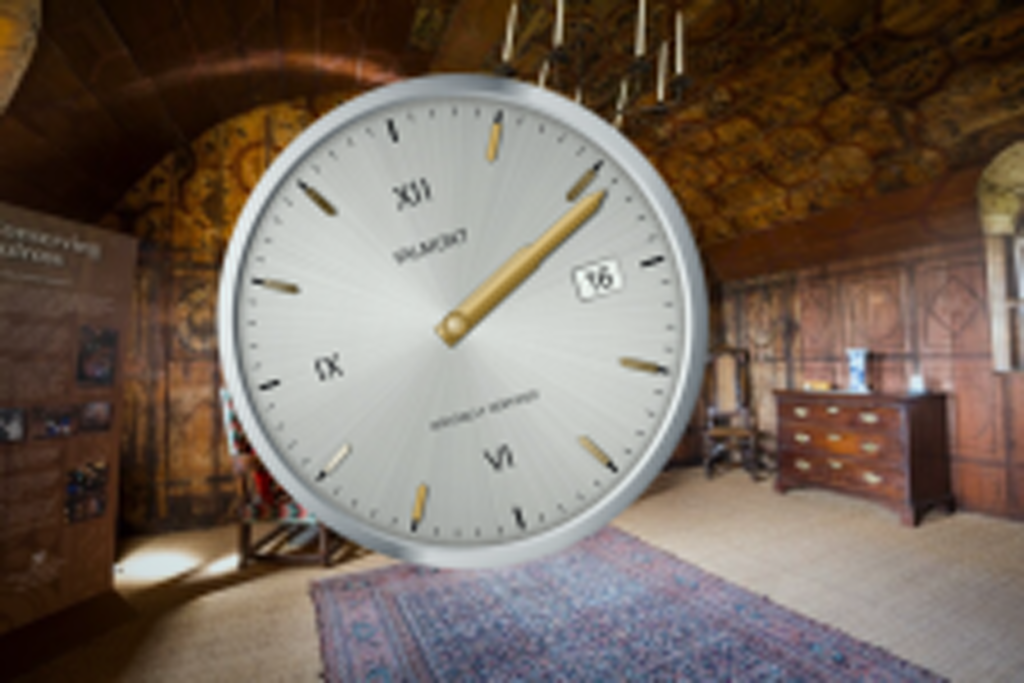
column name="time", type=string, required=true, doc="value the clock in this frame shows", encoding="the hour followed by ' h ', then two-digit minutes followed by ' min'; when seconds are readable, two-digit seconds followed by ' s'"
2 h 11 min
